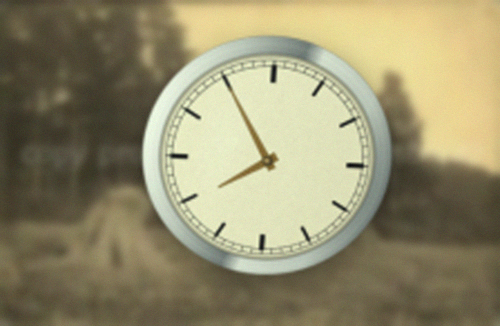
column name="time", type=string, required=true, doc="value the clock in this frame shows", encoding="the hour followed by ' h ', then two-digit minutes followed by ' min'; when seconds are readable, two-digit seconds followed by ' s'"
7 h 55 min
